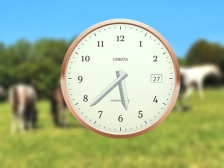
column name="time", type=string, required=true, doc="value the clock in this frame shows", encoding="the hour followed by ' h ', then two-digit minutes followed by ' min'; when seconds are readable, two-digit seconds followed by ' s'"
5 h 38 min
